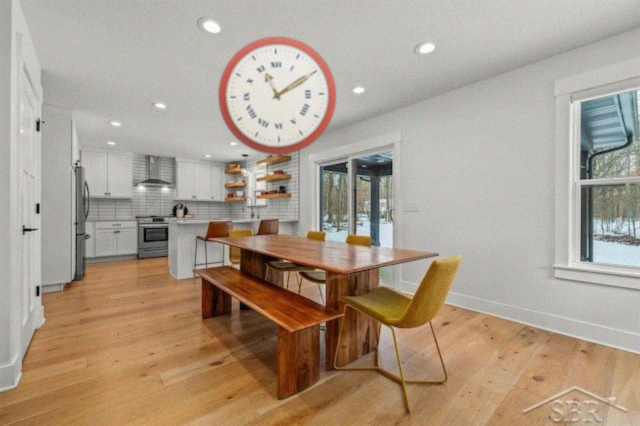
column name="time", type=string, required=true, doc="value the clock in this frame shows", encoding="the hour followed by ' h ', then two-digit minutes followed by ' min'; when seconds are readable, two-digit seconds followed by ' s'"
11 h 10 min
